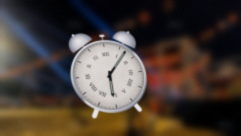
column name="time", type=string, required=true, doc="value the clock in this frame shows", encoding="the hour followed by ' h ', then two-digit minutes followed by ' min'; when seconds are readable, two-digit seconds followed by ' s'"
6 h 07 min
